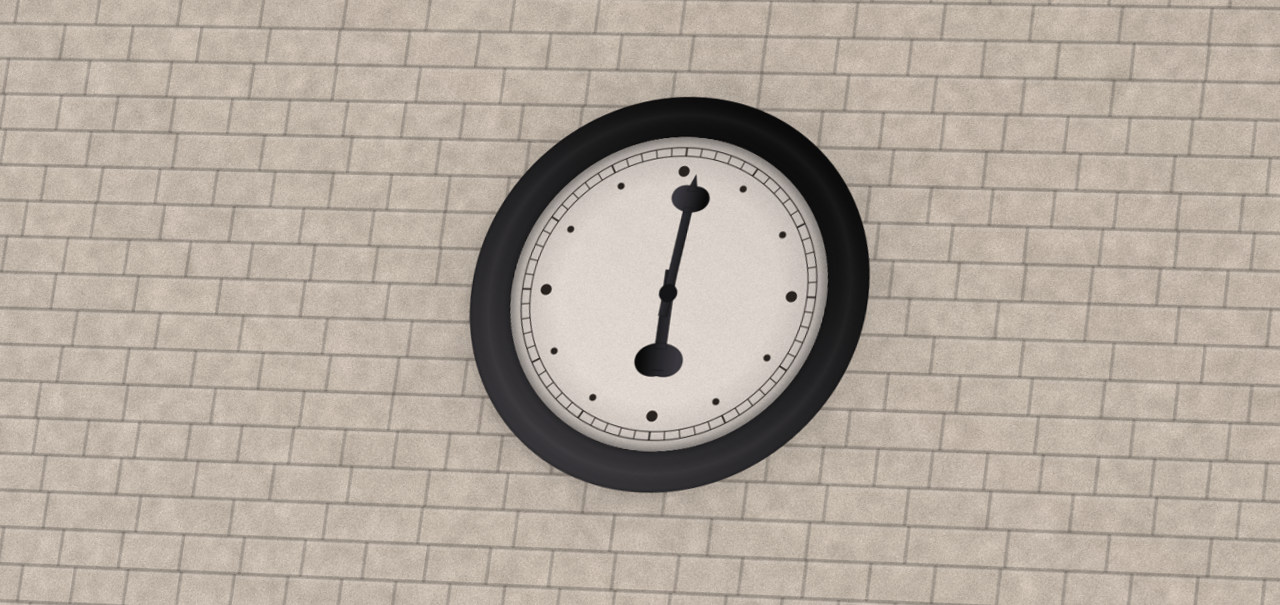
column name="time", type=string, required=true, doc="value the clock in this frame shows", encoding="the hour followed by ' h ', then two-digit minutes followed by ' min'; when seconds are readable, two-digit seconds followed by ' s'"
6 h 01 min
